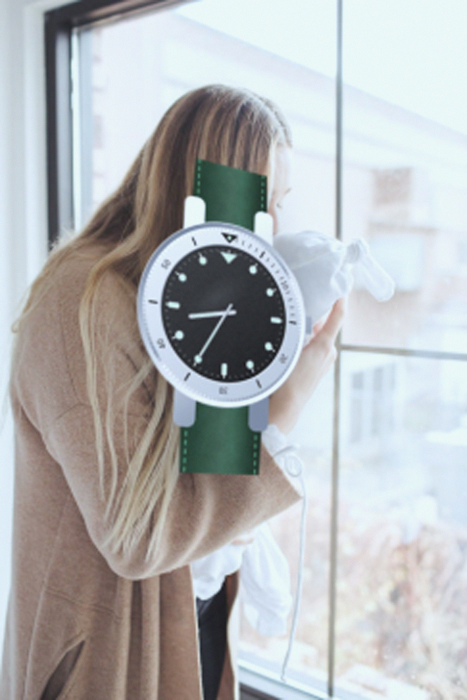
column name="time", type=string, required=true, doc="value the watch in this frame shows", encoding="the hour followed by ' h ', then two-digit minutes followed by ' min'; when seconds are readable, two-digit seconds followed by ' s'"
8 h 35 min
